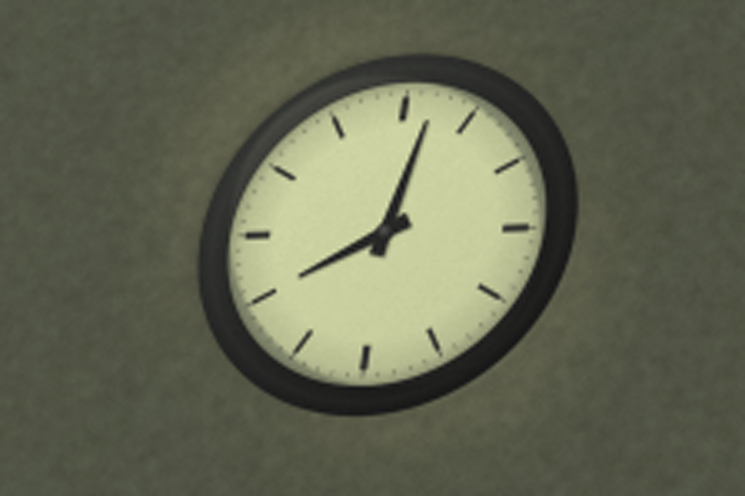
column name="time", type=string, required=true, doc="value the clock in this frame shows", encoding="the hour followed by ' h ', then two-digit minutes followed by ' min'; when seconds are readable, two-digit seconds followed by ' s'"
8 h 02 min
